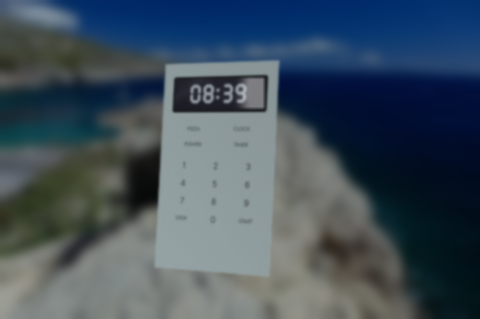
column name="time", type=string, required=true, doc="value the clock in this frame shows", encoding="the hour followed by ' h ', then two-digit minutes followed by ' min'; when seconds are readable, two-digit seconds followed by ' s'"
8 h 39 min
